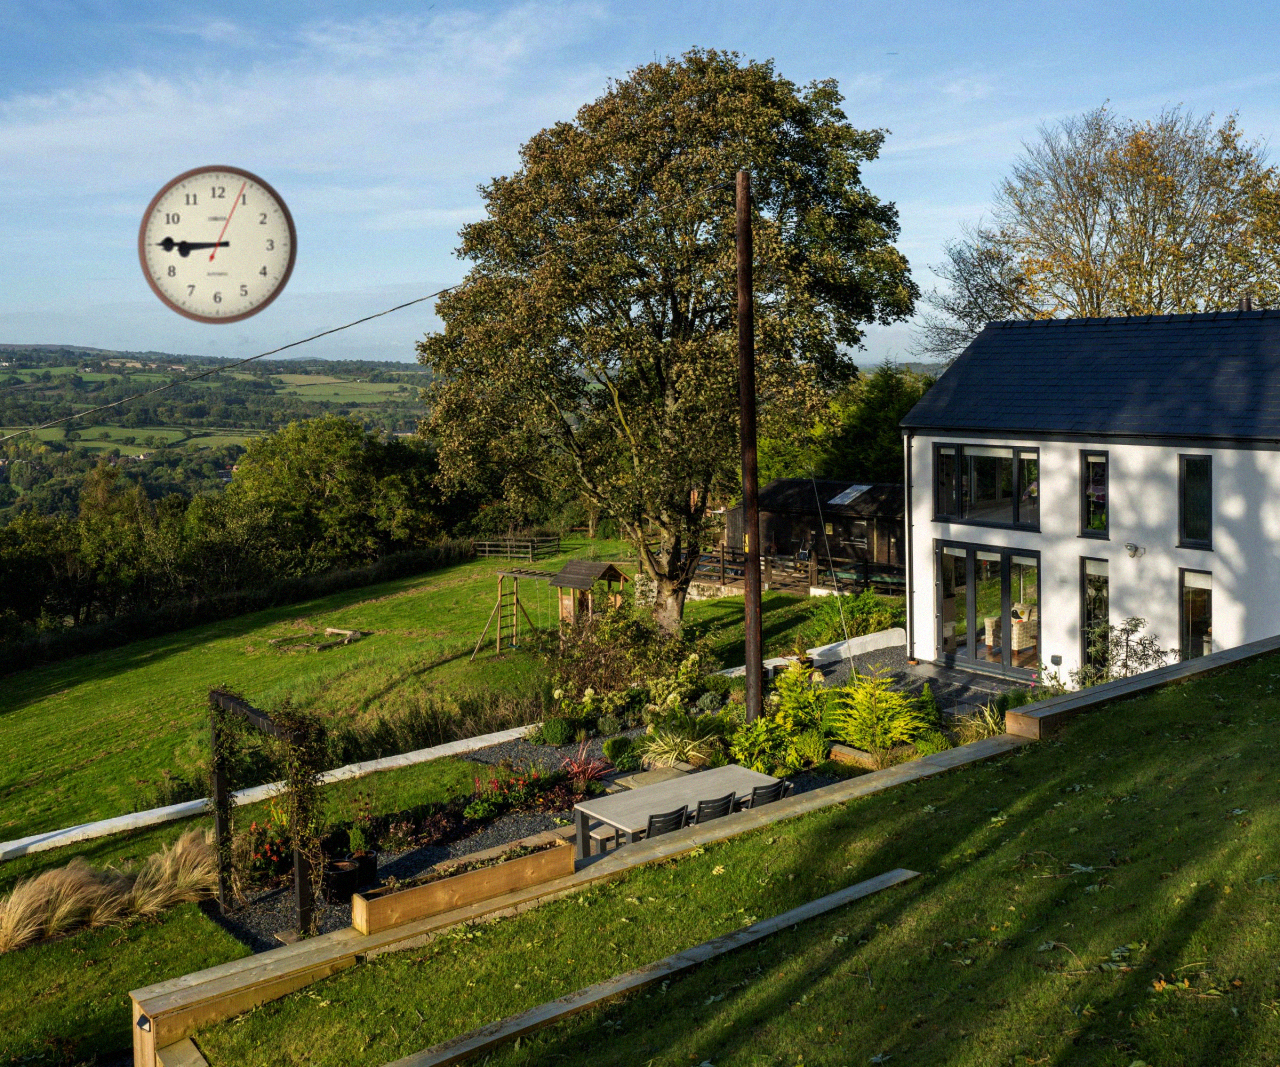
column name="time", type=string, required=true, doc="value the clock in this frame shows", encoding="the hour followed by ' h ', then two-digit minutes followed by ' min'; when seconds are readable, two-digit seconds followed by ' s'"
8 h 45 min 04 s
